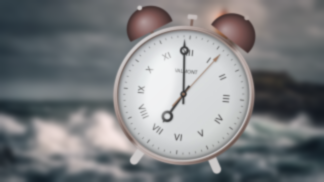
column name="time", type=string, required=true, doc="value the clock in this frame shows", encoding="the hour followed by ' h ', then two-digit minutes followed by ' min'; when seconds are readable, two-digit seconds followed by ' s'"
6 h 59 min 06 s
